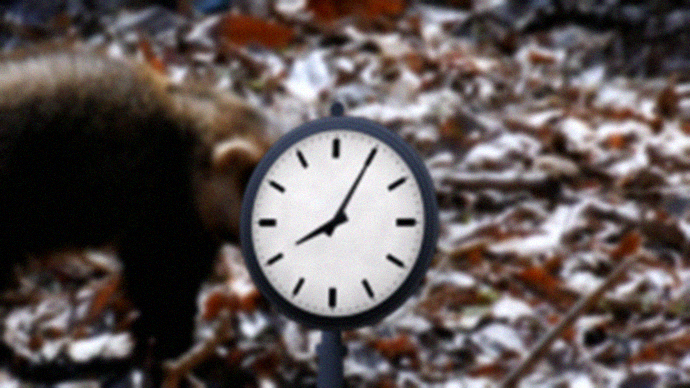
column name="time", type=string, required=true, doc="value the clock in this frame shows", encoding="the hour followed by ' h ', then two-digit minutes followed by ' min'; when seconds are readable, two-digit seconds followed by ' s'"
8 h 05 min
